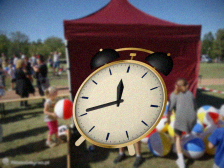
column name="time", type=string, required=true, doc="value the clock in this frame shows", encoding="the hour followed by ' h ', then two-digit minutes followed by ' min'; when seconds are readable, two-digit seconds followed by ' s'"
11 h 41 min
